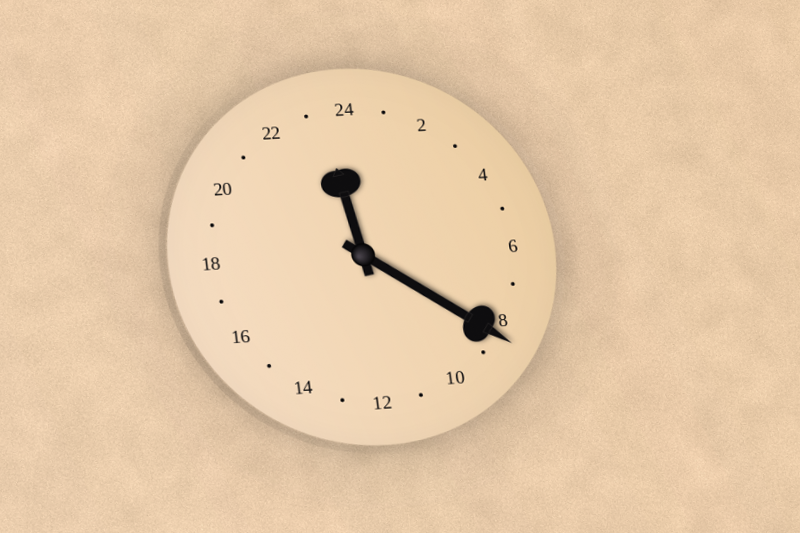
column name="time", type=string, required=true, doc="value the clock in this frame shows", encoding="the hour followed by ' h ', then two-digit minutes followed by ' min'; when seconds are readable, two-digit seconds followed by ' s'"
23 h 21 min
